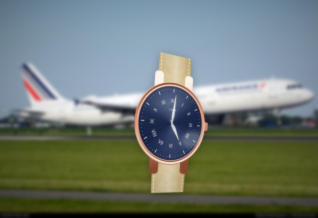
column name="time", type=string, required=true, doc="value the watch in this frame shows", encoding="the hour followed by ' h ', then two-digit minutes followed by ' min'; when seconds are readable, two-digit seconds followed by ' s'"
5 h 01 min
